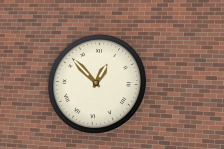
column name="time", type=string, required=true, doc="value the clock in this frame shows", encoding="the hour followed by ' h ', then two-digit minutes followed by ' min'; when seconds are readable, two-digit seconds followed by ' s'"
12 h 52 min
